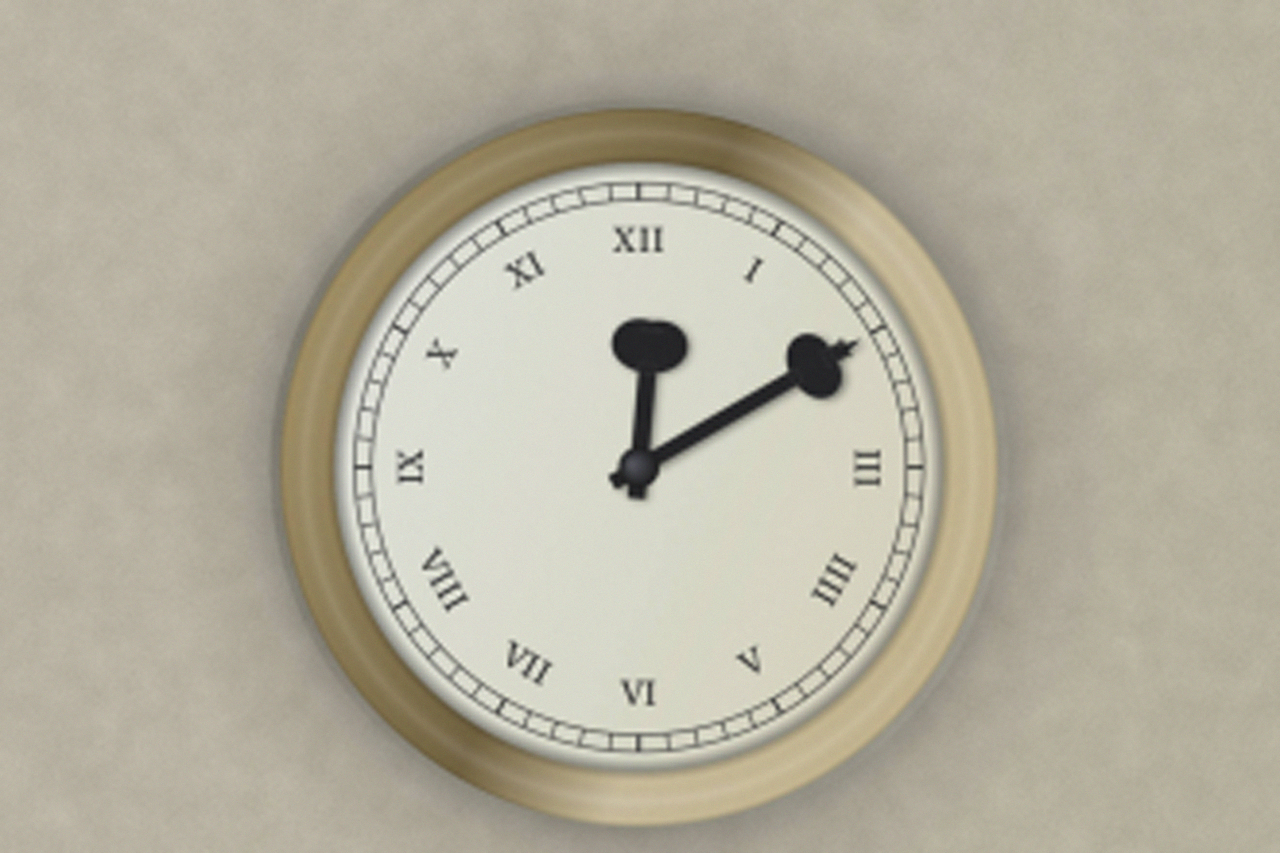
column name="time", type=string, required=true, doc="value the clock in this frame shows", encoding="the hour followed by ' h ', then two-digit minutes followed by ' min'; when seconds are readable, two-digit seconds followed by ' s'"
12 h 10 min
